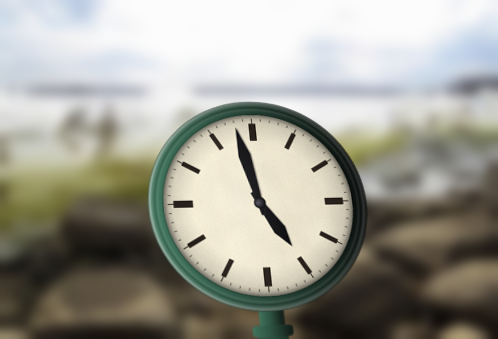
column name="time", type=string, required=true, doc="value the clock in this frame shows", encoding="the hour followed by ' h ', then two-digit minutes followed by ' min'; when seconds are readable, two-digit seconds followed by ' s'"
4 h 58 min
